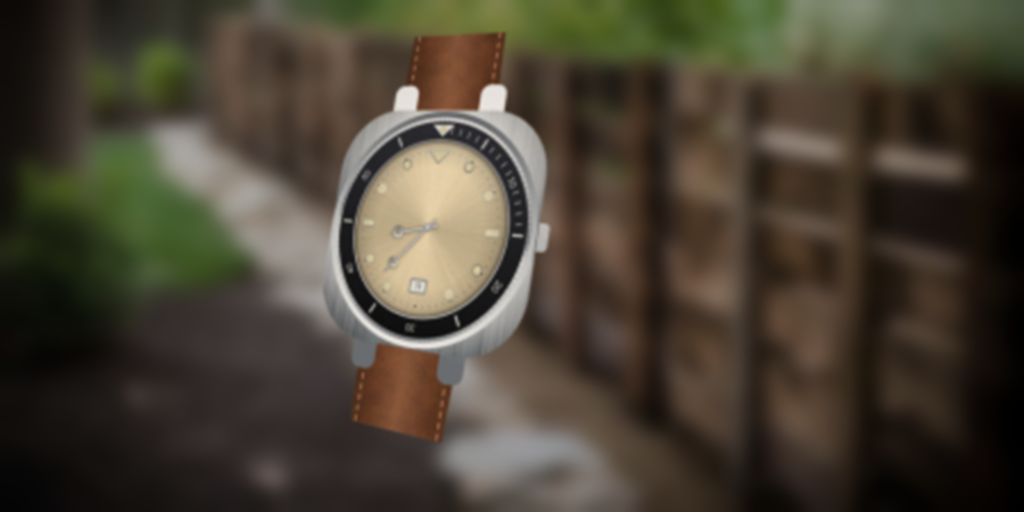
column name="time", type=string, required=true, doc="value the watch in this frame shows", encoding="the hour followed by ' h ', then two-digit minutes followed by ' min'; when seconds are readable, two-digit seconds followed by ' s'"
8 h 37 min
